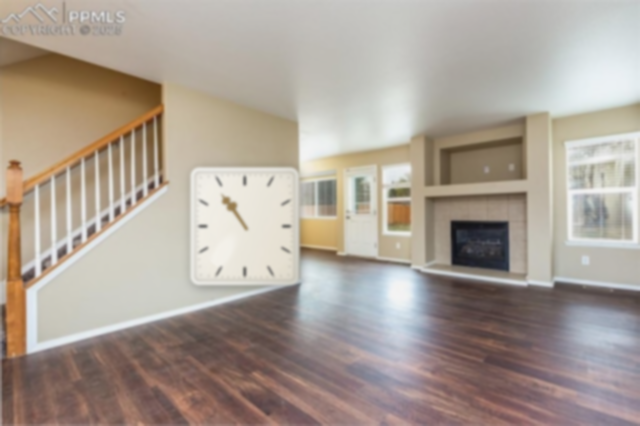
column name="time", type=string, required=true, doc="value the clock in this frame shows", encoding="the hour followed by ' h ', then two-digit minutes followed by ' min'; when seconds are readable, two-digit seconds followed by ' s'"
10 h 54 min
